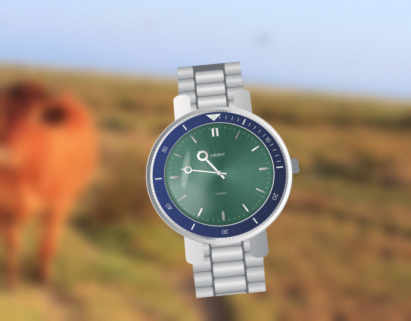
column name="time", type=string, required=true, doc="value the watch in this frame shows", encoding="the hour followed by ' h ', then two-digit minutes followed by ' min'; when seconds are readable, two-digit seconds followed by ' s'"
10 h 47 min
